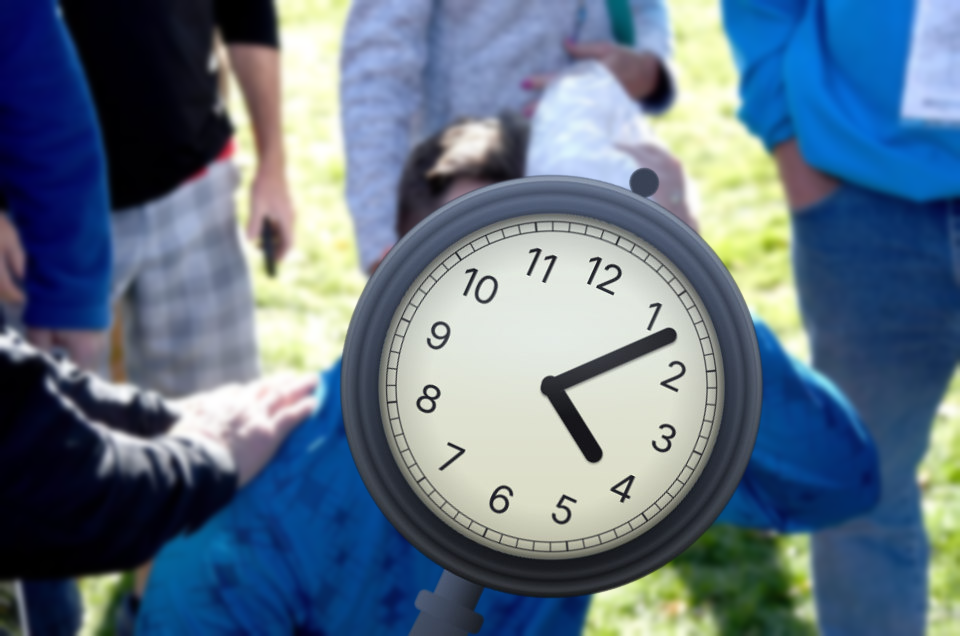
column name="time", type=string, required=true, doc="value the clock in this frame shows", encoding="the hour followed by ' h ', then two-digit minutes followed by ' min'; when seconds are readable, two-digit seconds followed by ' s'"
4 h 07 min
